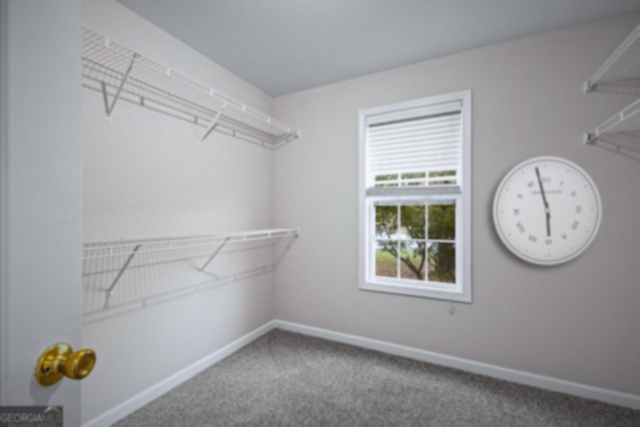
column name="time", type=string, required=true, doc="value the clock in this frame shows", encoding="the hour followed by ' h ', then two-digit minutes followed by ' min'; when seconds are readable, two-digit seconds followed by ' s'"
5 h 58 min
